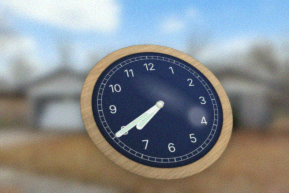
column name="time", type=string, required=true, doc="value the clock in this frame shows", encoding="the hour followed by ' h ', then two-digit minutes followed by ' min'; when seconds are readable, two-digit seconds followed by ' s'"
7 h 40 min
